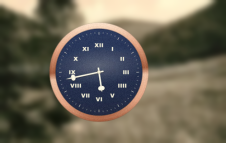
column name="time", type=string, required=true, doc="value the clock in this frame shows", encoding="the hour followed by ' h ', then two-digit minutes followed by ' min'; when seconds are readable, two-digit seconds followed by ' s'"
5 h 43 min
